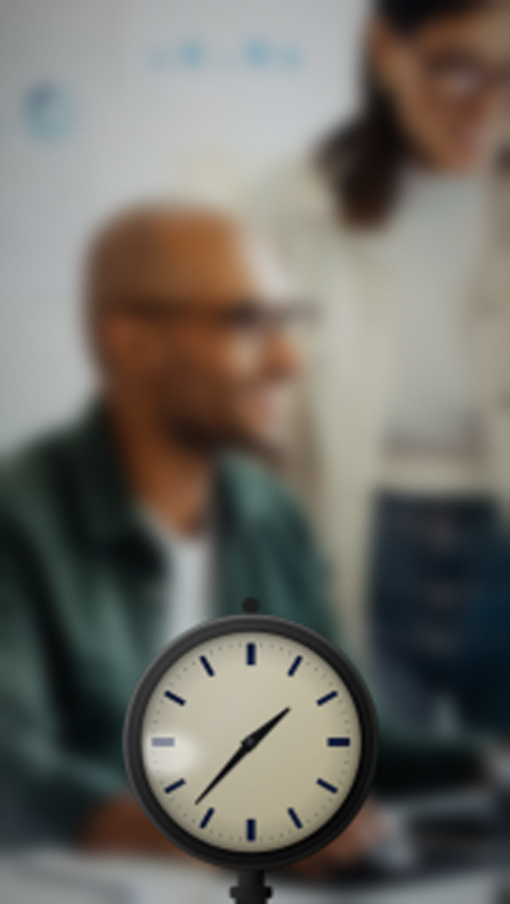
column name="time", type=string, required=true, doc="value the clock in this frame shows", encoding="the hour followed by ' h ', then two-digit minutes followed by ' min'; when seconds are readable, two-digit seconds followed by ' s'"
1 h 37 min
